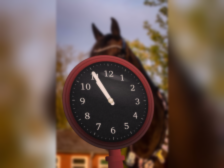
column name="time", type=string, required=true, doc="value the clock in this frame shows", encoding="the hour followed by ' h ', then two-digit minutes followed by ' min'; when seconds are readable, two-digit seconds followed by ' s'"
10 h 55 min
